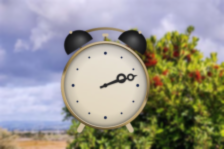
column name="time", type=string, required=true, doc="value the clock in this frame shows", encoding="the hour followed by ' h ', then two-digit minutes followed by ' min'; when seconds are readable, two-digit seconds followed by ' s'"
2 h 12 min
